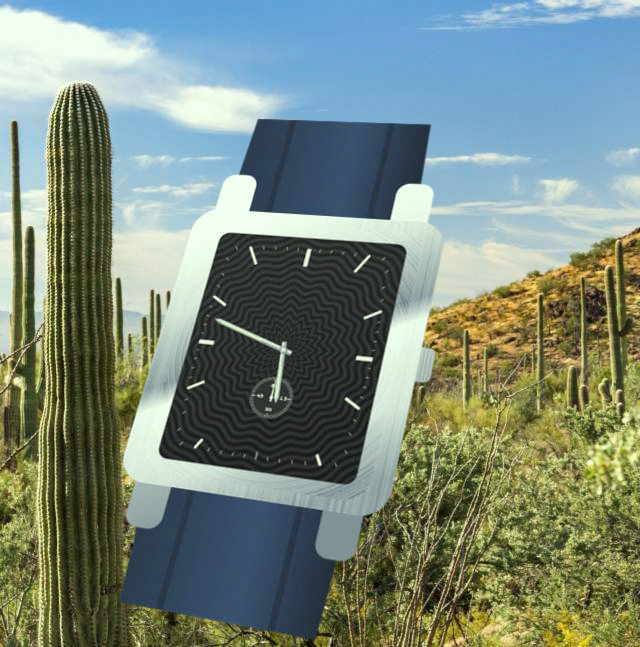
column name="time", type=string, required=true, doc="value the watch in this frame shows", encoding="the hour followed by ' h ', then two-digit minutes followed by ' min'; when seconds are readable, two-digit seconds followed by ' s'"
5 h 48 min
